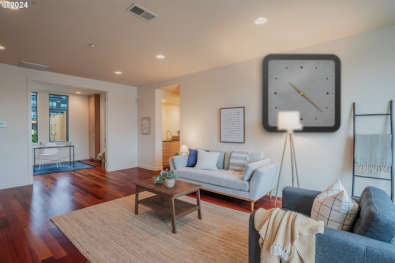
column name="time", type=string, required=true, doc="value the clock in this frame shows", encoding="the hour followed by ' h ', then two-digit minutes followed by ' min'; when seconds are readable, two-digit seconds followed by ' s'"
10 h 22 min
